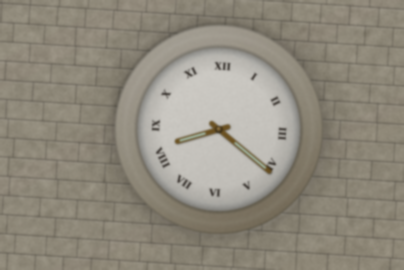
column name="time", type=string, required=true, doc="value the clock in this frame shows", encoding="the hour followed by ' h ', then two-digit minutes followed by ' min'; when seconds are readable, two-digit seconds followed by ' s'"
8 h 21 min
